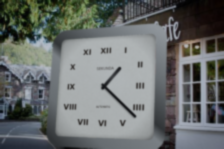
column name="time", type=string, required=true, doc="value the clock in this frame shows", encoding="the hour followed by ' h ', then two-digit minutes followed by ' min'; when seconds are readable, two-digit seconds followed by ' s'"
1 h 22 min
